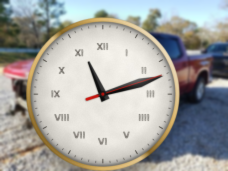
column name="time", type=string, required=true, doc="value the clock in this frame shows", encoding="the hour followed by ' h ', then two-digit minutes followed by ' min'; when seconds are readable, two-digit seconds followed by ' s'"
11 h 12 min 12 s
